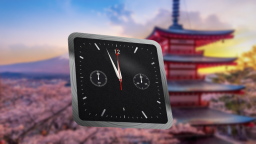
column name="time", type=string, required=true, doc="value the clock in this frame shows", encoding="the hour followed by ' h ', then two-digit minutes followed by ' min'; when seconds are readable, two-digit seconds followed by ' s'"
11 h 57 min
